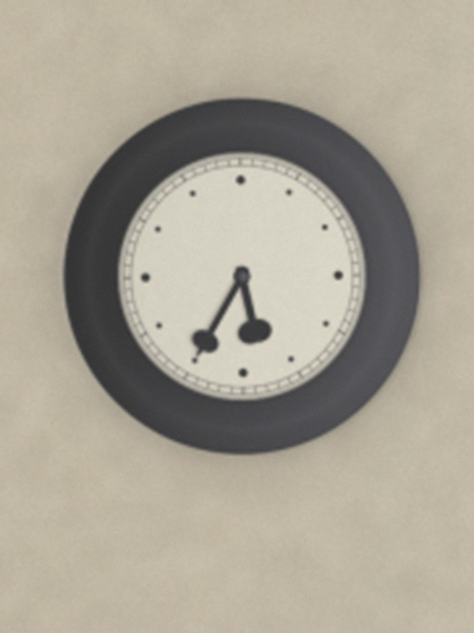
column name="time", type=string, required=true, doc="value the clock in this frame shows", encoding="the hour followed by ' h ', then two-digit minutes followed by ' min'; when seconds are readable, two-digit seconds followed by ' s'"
5 h 35 min
